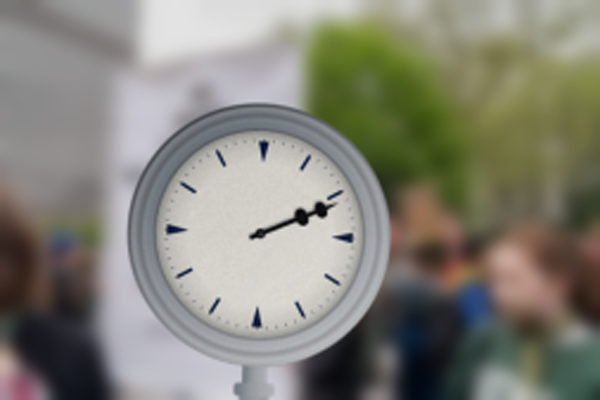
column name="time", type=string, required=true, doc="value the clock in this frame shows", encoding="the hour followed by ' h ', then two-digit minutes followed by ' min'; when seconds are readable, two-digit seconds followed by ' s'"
2 h 11 min
